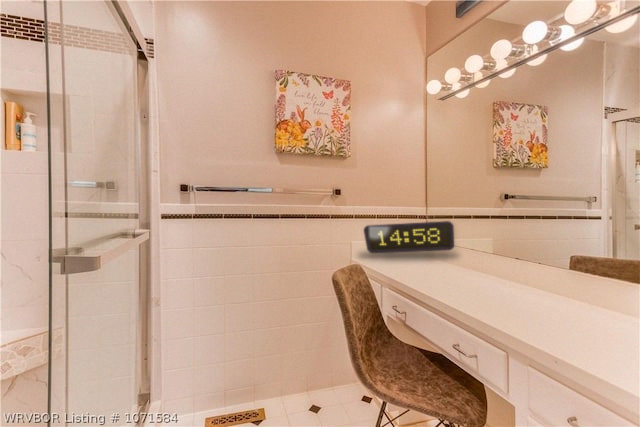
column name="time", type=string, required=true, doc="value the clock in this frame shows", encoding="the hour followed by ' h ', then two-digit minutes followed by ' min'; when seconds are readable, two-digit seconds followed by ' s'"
14 h 58 min
